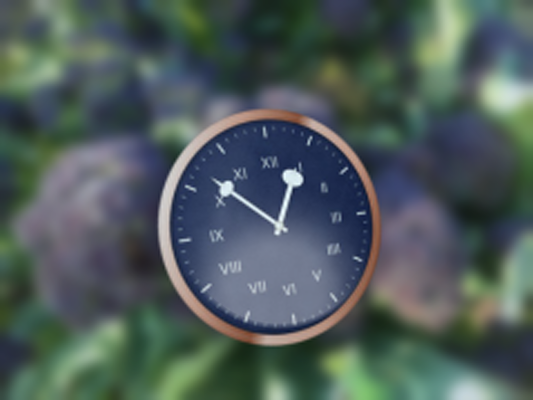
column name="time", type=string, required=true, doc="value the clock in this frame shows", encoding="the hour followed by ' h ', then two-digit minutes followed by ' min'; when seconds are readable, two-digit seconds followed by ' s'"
12 h 52 min
